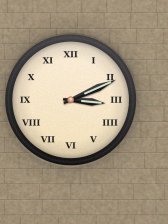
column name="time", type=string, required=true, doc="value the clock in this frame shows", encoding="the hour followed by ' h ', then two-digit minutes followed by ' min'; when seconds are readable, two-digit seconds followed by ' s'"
3 h 11 min
